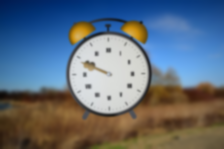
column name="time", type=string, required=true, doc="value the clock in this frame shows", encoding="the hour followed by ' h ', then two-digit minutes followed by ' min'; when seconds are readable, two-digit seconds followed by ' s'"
9 h 49 min
